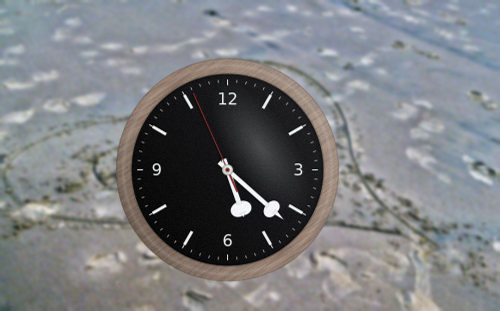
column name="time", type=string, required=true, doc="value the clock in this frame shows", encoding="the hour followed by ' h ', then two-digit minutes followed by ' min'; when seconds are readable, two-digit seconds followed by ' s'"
5 h 21 min 56 s
